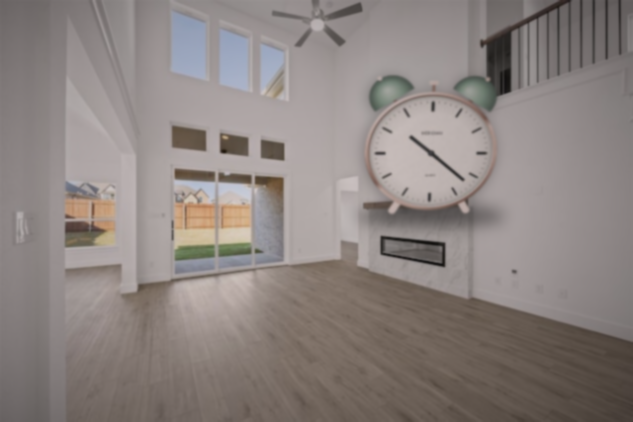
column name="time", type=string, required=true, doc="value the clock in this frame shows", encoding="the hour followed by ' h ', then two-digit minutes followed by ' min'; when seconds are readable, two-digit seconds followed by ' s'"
10 h 22 min
